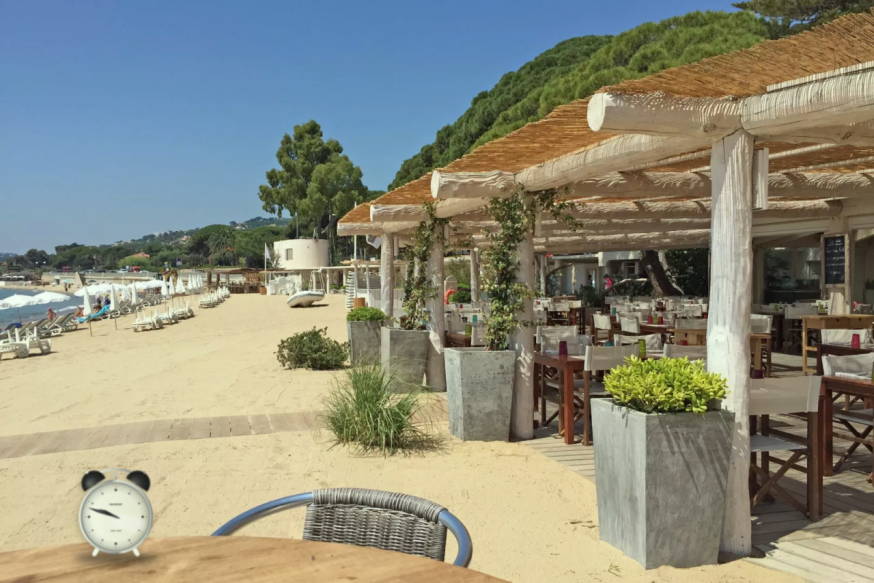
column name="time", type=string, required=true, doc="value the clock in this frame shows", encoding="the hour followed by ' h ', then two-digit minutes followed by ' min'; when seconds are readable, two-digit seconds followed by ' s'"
9 h 48 min
